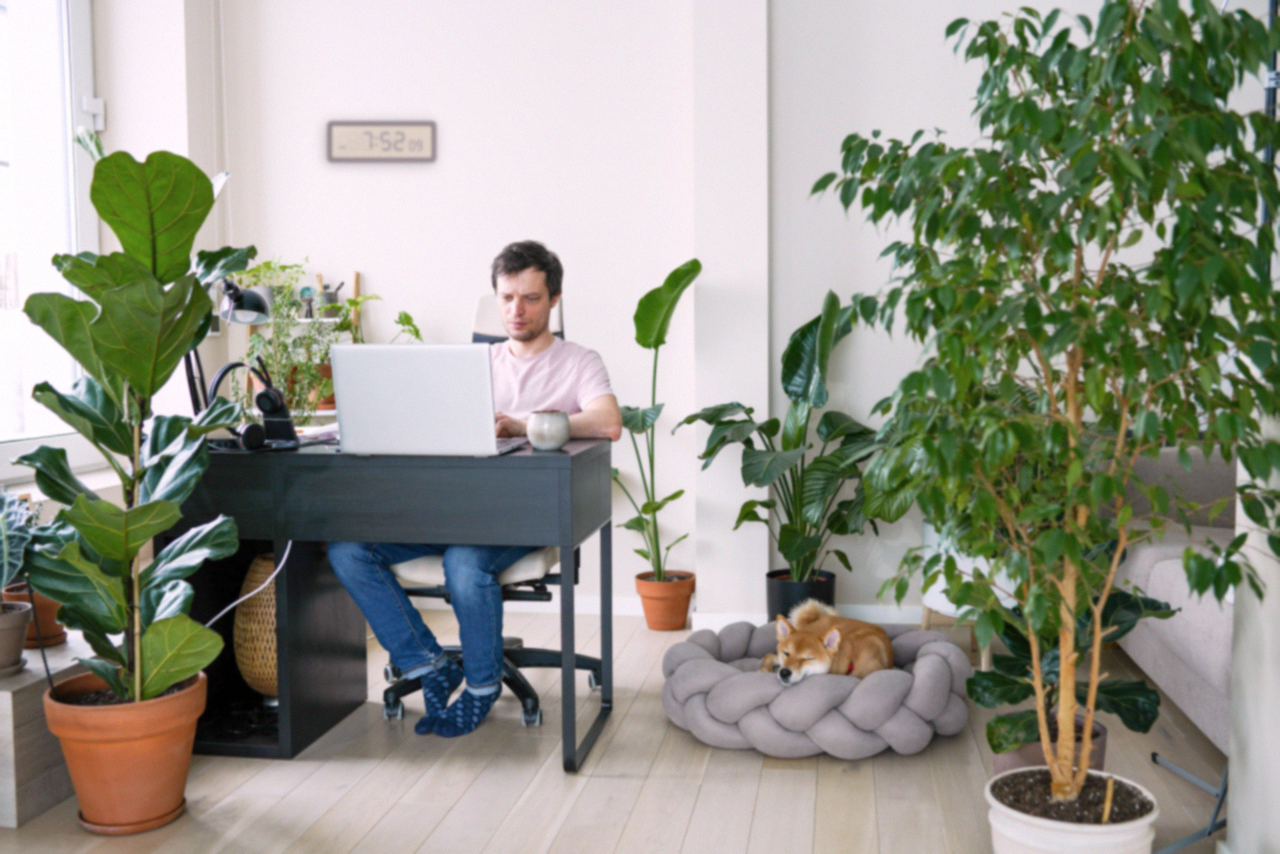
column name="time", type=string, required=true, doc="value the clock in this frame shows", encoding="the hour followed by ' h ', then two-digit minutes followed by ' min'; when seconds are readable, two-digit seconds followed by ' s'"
7 h 52 min
